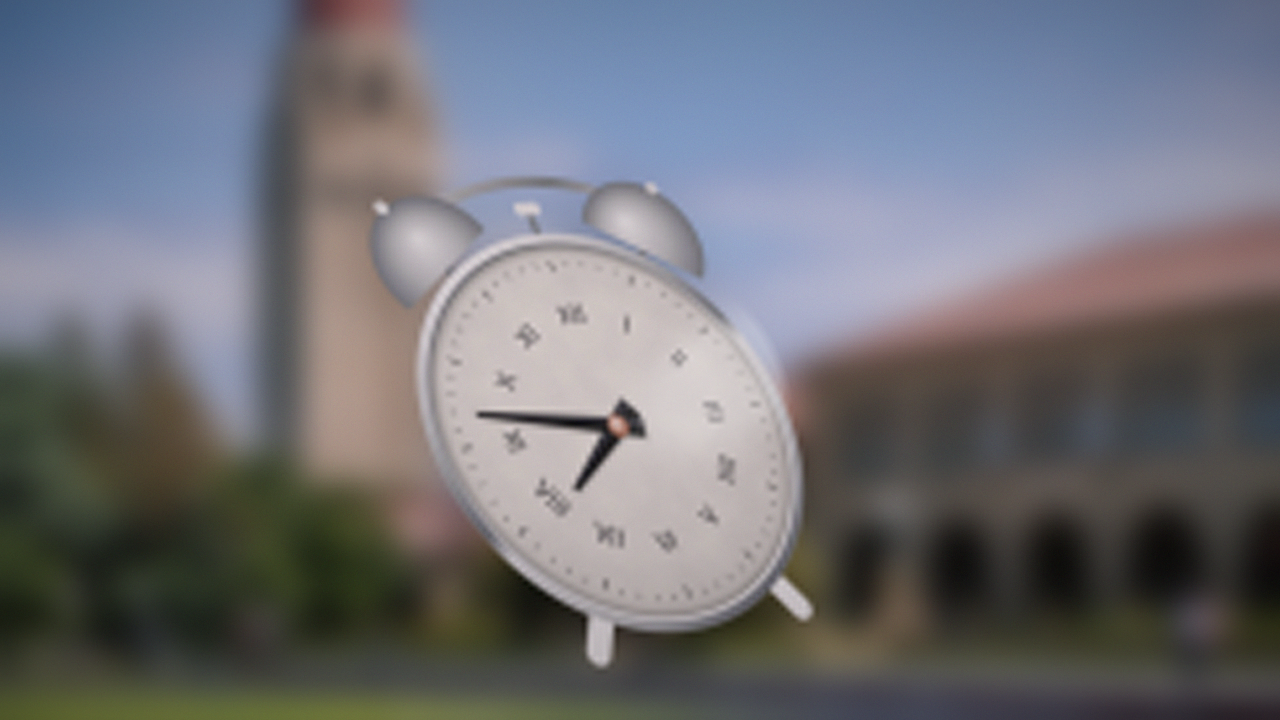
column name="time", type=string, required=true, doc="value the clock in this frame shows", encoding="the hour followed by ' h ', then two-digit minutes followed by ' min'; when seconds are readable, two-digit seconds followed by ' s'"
7 h 47 min
